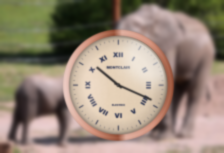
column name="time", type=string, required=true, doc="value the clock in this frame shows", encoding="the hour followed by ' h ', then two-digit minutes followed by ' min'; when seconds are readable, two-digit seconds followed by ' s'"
10 h 19 min
